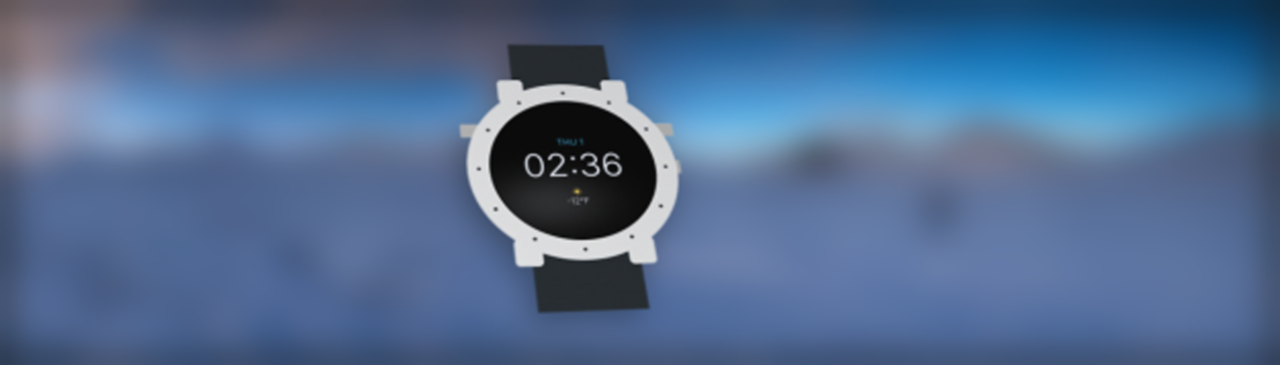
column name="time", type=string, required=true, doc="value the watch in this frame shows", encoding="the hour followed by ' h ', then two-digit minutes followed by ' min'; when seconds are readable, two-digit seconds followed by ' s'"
2 h 36 min
